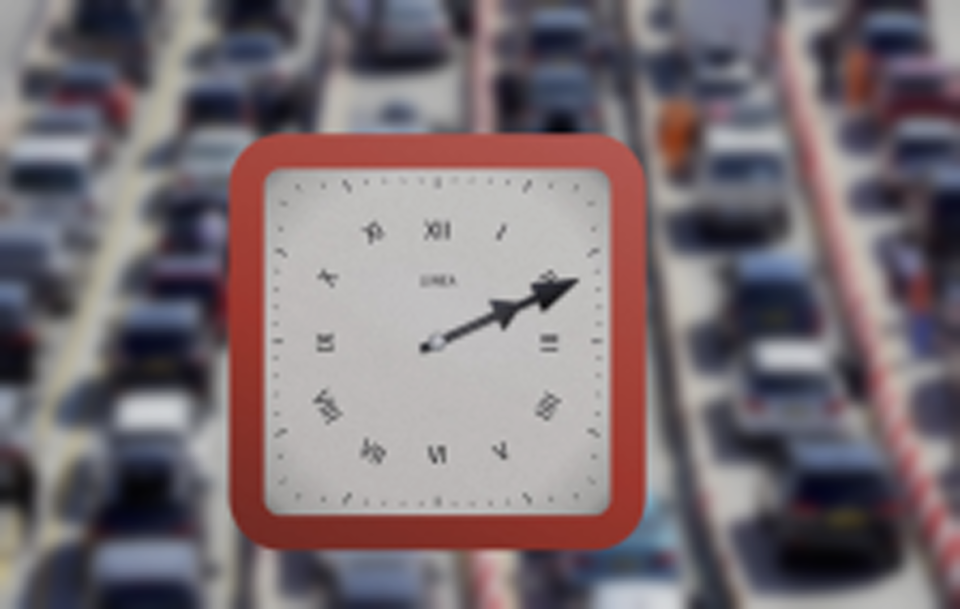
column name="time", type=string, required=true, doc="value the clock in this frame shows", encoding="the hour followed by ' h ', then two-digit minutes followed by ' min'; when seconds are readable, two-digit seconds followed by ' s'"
2 h 11 min
